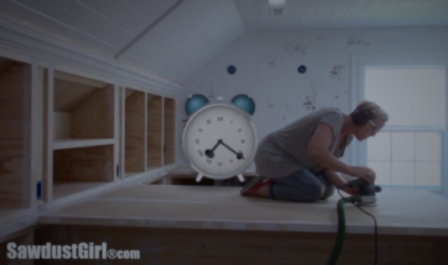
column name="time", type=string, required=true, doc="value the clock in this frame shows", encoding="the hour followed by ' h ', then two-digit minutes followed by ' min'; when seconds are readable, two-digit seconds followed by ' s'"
7 h 21 min
